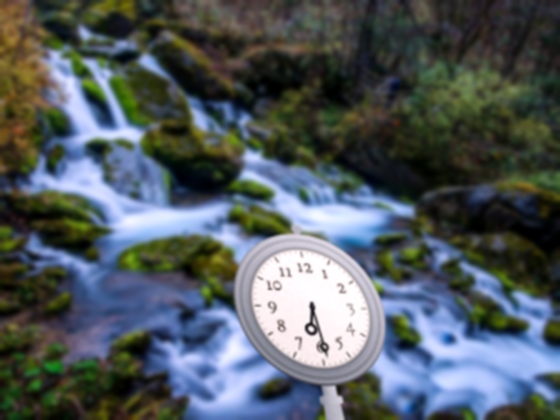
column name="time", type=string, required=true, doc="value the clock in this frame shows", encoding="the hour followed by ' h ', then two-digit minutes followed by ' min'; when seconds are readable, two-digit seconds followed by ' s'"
6 h 29 min
